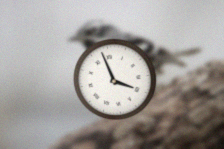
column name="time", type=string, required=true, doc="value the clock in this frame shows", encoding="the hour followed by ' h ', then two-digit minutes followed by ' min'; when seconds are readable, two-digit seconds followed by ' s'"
3 h 58 min
